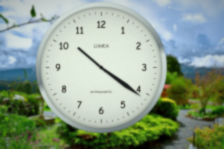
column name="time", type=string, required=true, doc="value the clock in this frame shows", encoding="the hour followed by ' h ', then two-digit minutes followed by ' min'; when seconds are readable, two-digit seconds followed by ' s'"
10 h 21 min
